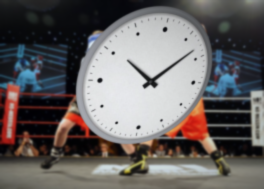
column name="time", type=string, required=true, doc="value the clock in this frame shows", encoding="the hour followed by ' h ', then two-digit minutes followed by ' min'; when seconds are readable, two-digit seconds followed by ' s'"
10 h 08 min
